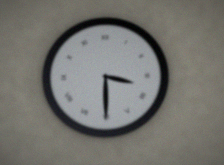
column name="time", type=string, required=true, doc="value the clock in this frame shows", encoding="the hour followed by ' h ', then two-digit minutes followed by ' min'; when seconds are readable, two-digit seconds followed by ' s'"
3 h 30 min
